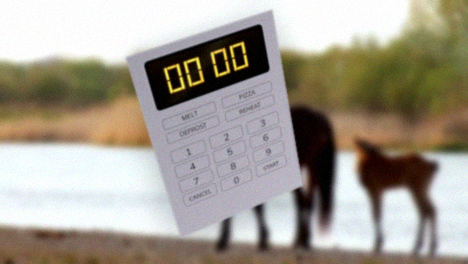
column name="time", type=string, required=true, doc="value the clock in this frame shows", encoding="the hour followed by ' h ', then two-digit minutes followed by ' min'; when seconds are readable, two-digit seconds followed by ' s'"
0 h 00 min
